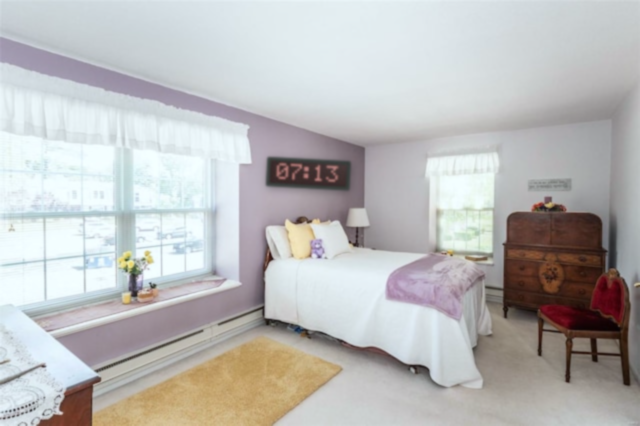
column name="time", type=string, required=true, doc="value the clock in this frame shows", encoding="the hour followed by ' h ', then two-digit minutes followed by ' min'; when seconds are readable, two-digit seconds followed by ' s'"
7 h 13 min
